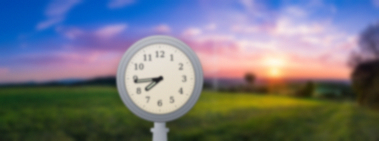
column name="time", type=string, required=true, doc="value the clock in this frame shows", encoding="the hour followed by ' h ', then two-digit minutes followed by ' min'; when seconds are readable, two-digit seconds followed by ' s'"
7 h 44 min
